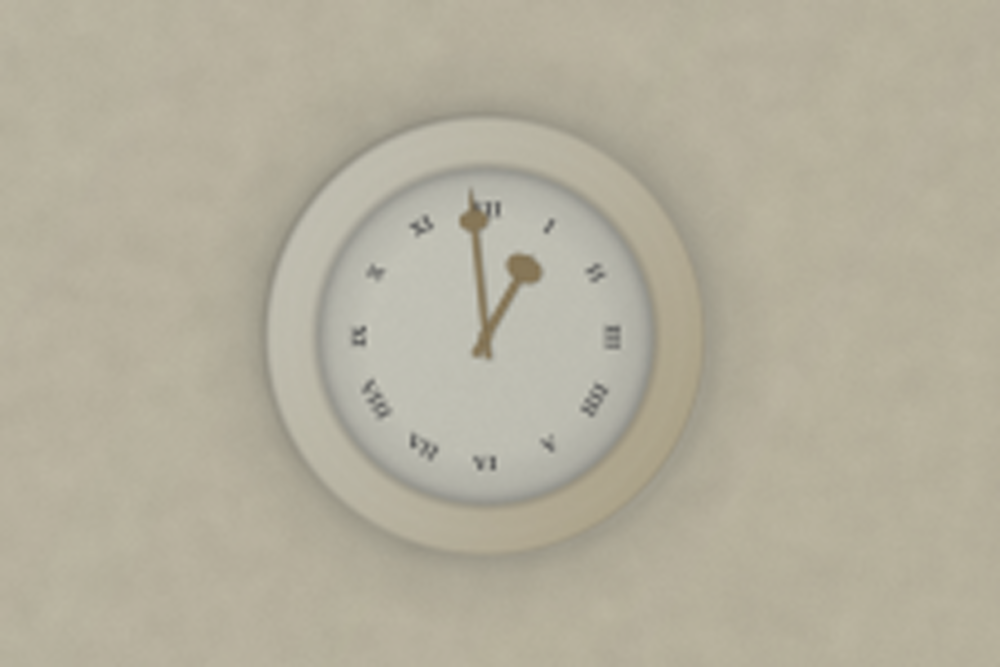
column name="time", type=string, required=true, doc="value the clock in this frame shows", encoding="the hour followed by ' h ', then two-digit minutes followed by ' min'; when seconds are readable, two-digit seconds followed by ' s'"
12 h 59 min
